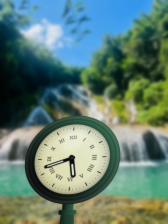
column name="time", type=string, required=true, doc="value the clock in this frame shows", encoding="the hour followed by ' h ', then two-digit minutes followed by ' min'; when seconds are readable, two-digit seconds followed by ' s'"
5 h 42 min
